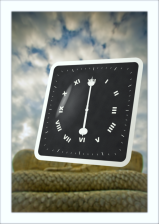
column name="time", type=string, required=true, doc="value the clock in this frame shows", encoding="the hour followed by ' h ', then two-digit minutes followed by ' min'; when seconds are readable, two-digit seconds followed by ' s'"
6 h 00 min
